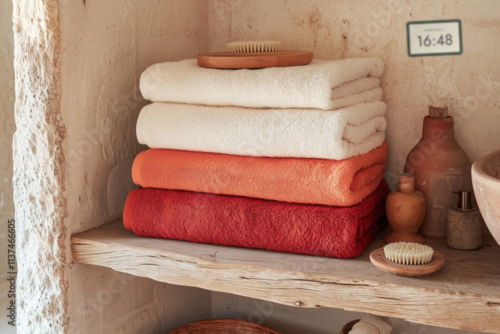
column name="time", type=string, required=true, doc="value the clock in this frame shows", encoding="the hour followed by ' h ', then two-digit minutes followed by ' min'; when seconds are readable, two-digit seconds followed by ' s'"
16 h 48 min
